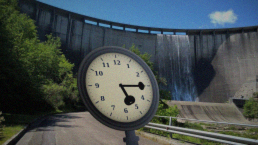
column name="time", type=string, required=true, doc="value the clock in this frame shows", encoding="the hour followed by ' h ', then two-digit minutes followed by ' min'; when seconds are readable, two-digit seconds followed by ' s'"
5 h 15 min
